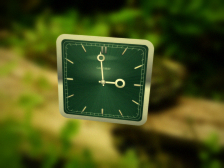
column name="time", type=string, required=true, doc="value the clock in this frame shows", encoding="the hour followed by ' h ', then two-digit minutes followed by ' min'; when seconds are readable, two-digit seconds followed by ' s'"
2 h 59 min
